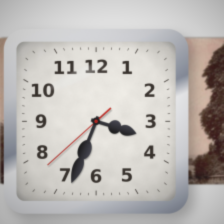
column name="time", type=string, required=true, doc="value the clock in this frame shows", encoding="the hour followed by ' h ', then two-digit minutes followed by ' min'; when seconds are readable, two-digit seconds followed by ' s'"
3 h 33 min 38 s
